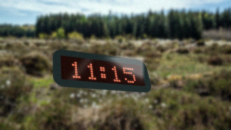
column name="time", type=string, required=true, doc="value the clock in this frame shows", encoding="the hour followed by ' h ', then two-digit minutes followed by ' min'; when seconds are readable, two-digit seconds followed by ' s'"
11 h 15 min
